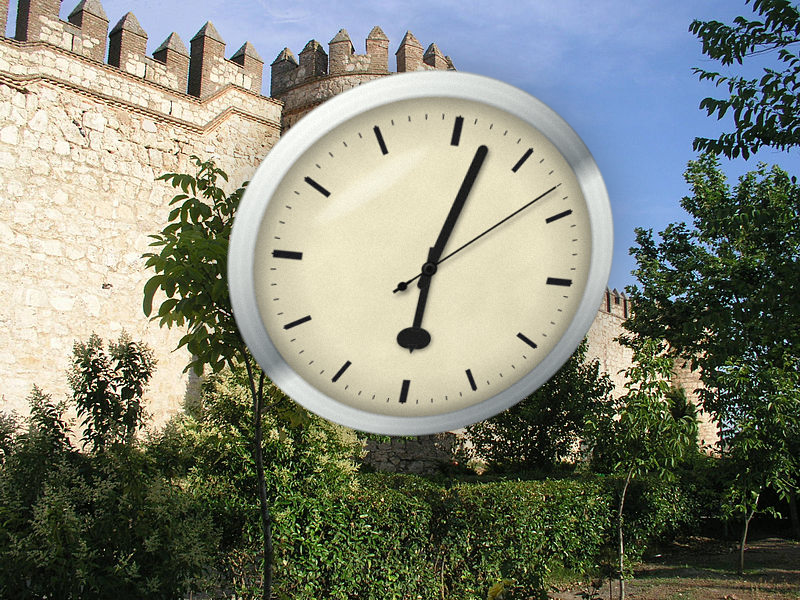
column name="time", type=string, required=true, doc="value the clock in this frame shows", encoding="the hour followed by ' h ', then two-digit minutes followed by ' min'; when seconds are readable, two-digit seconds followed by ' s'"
6 h 02 min 08 s
